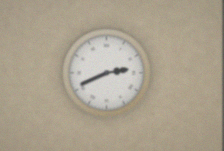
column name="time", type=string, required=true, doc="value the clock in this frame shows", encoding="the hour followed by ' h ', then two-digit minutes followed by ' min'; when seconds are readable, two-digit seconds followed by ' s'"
2 h 41 min
